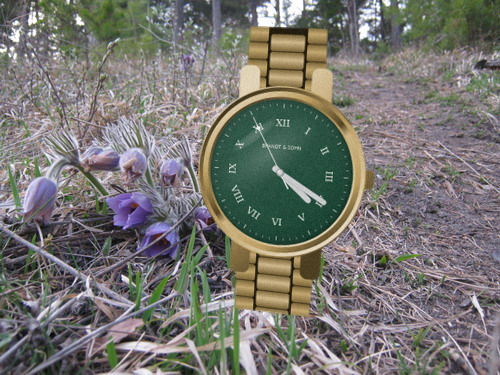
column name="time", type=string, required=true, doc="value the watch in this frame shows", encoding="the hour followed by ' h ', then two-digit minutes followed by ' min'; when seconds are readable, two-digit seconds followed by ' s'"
4 h 19 min 55 s
